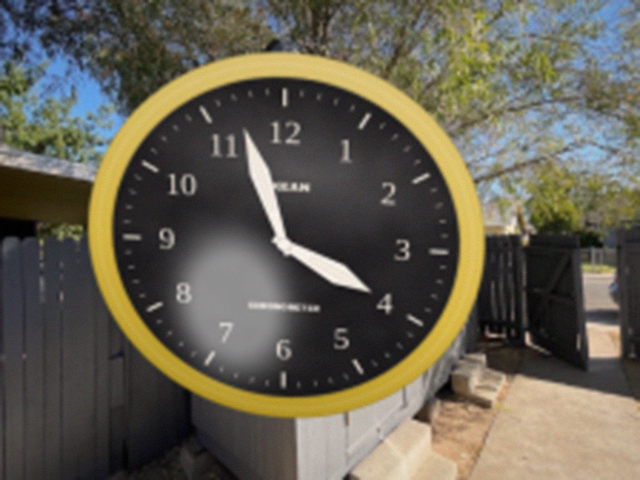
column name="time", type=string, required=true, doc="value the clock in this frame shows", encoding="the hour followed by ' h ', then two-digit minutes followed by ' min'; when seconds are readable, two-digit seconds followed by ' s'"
3 h 57 min
